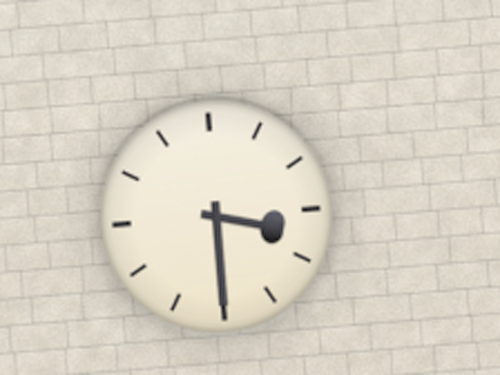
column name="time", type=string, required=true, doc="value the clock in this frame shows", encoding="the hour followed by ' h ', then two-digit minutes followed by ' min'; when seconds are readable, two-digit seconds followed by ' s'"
3 h 30 min
